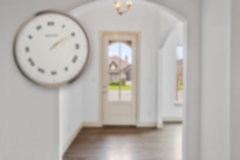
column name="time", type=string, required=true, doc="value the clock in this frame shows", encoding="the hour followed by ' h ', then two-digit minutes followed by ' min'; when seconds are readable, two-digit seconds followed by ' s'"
2 h 10 min
